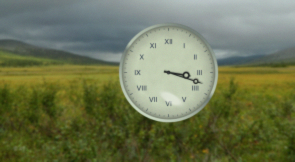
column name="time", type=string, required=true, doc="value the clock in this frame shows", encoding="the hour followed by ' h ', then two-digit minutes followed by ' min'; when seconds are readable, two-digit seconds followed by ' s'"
3 h 18 min
